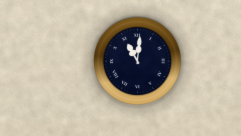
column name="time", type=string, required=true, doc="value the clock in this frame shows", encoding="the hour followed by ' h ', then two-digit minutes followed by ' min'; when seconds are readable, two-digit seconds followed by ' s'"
11 h 01 min
